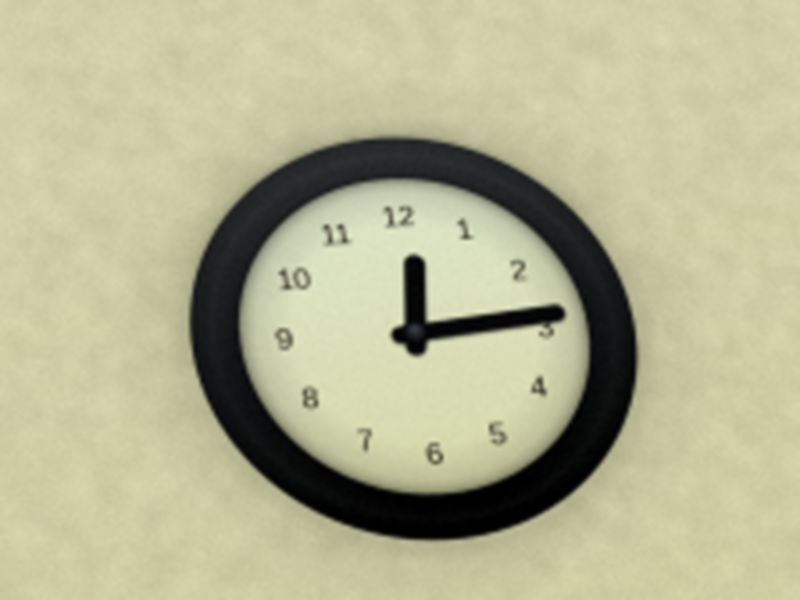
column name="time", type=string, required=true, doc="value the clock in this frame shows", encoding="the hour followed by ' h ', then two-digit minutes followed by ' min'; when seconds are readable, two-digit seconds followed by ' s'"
12 h 14 min
